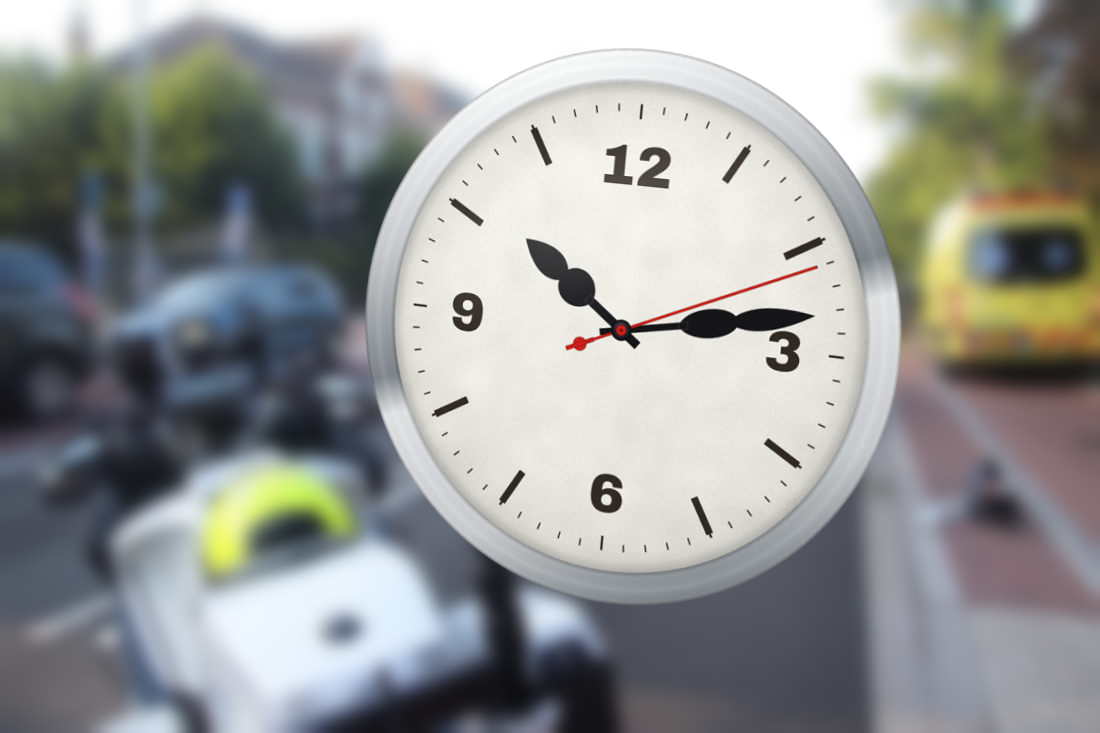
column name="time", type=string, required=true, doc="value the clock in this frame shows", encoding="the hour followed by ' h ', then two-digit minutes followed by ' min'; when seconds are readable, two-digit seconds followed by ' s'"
10 h 13 min 11 s
